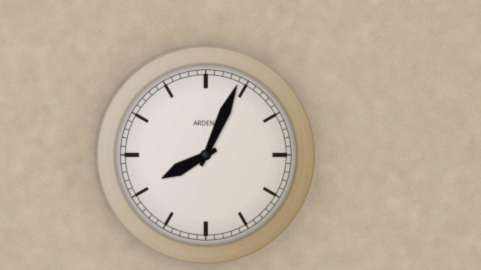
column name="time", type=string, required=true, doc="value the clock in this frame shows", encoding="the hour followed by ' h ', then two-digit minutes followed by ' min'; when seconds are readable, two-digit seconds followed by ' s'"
8 h 04 min
